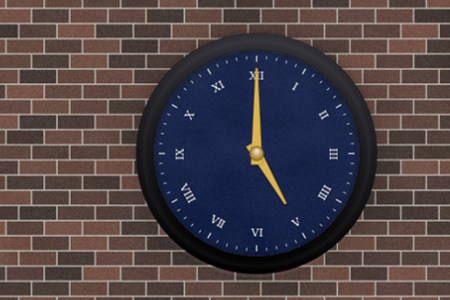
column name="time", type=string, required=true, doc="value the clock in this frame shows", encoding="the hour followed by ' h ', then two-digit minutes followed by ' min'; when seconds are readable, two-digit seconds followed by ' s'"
5 h 00 min
